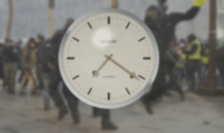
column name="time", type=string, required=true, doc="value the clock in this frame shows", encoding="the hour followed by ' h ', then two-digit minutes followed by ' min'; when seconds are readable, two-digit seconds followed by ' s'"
7 h 21 min
